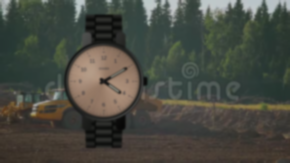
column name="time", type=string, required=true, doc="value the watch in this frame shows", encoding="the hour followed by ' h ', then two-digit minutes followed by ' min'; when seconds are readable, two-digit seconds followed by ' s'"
4 h 10 min
